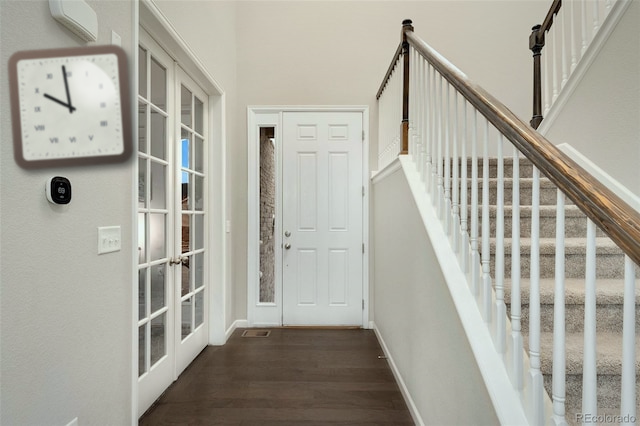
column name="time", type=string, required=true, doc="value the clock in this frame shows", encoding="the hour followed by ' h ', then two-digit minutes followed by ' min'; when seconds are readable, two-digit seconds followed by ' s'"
9 h 59 min
